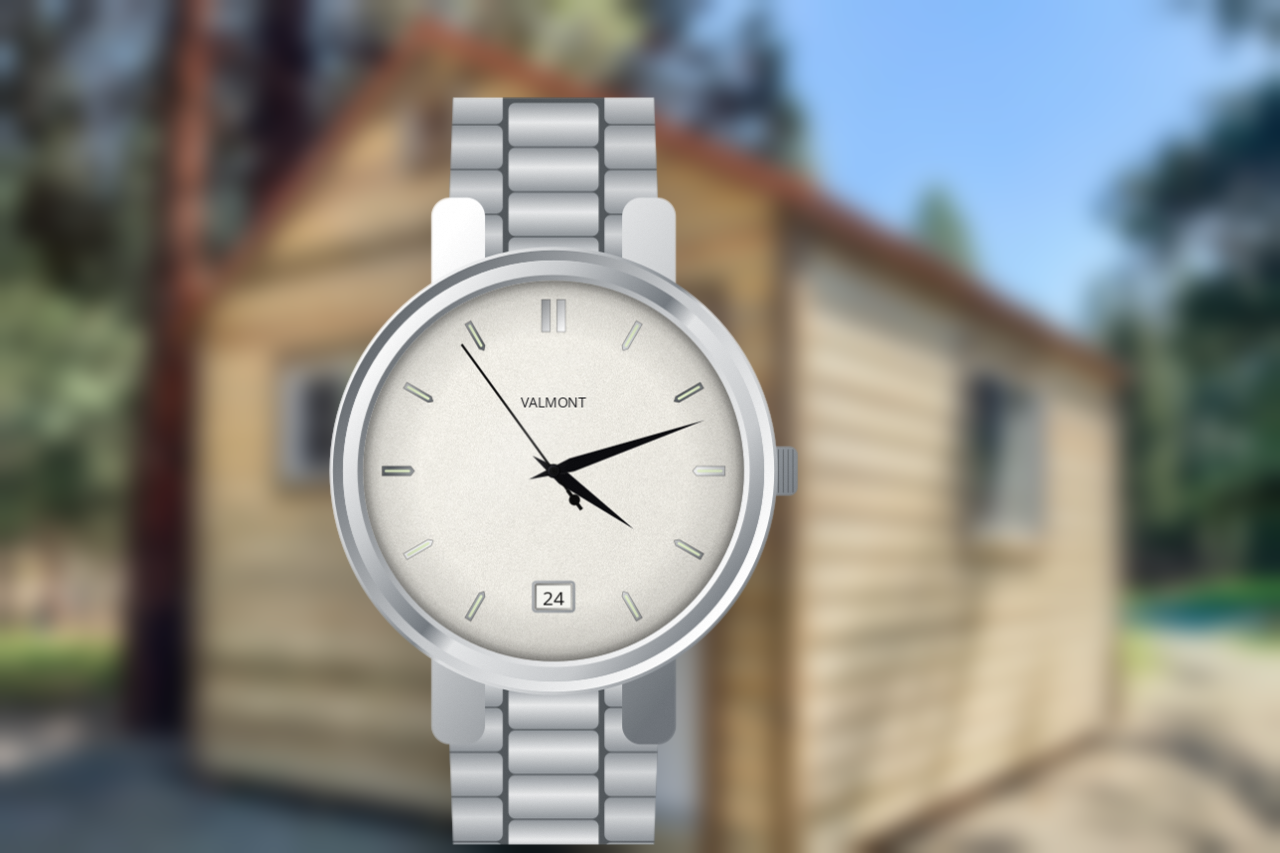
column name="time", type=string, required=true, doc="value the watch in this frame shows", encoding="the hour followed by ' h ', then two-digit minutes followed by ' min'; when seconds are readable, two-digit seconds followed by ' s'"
4 h 11 min 54 s
